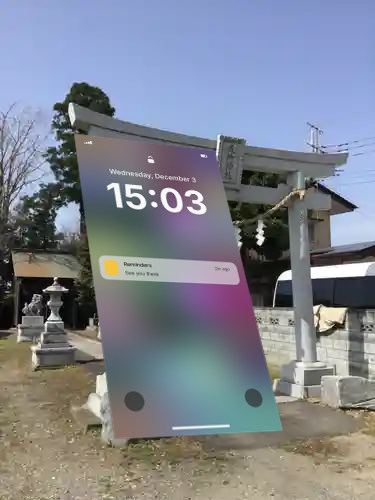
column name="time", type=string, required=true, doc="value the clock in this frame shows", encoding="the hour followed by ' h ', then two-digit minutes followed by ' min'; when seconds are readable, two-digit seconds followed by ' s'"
15 h 03 min
